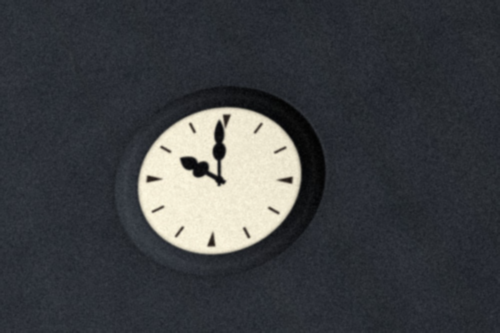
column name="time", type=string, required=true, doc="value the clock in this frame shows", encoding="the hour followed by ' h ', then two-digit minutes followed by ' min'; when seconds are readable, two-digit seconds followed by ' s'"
9 h 59 min
